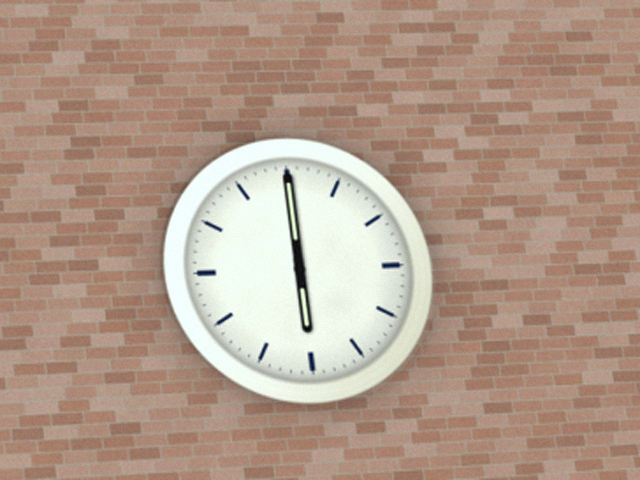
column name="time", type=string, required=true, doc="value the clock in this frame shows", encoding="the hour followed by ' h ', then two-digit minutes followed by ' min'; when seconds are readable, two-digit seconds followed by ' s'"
6 h 00 min
